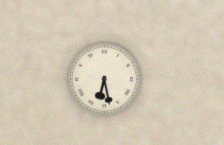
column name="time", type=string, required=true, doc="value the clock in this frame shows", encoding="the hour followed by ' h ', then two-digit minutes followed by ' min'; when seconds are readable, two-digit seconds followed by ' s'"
6 h 28 min
